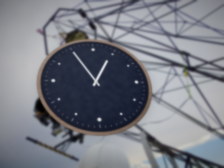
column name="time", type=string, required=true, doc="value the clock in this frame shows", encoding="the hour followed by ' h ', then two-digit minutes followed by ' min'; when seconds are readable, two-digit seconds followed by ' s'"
12 h 55 min
